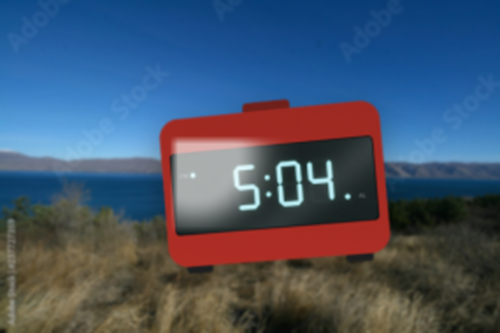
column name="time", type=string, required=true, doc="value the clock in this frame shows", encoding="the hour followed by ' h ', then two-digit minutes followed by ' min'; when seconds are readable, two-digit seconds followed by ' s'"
5 h 04 min
